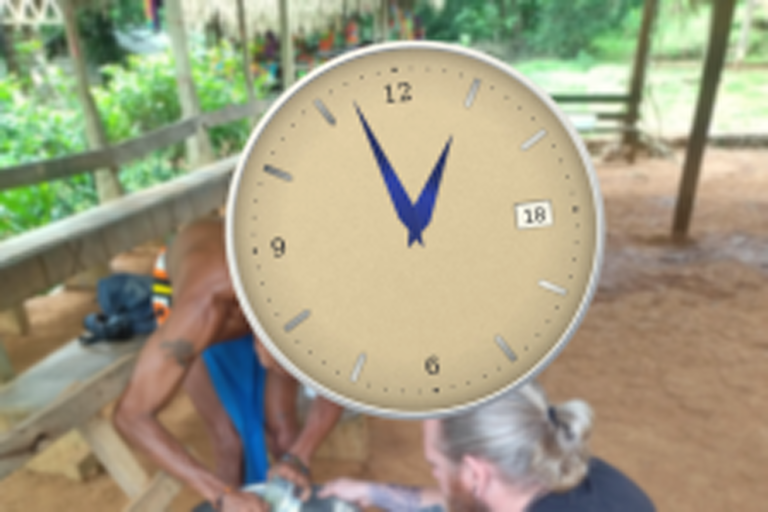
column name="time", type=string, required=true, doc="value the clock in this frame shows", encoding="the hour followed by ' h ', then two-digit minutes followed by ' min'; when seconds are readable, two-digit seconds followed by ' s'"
12 h 57 min
